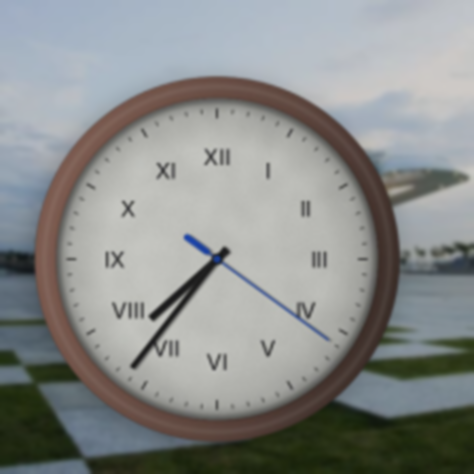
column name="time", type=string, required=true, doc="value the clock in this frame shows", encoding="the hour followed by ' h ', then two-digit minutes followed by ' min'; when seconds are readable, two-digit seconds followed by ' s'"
7 h 36 min 21 s
